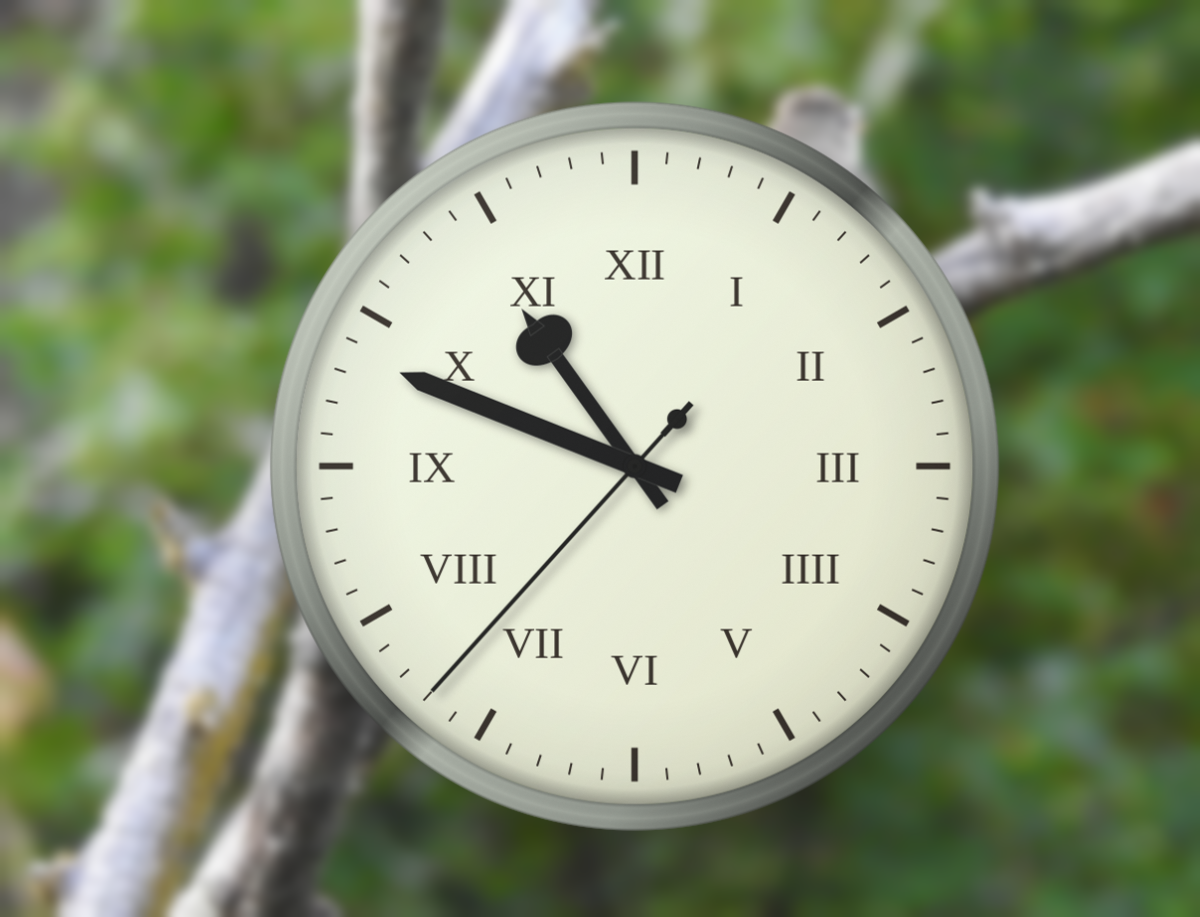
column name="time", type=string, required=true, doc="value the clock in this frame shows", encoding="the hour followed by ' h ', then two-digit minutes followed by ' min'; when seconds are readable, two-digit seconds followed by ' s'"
10 h 48 min 37 s
